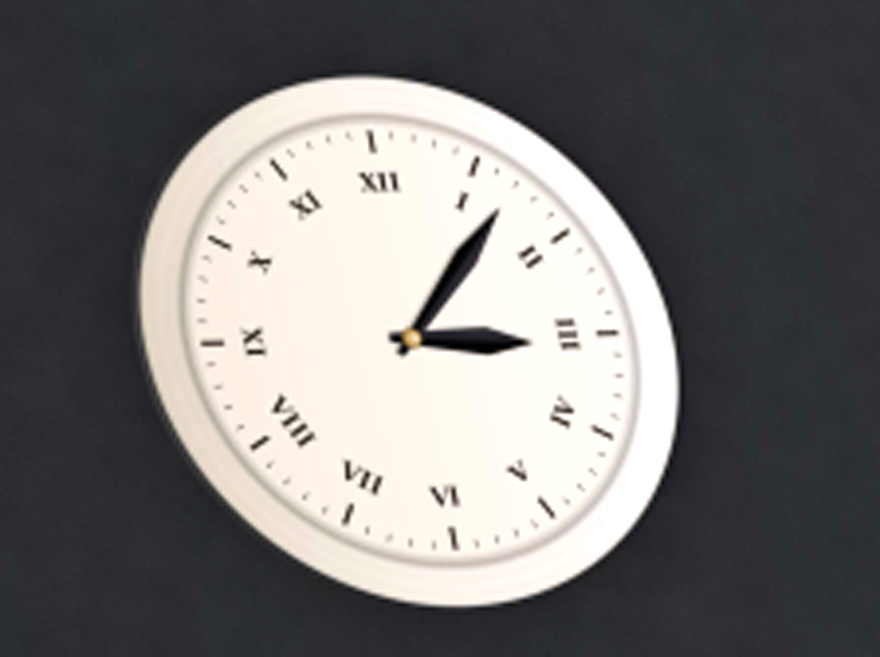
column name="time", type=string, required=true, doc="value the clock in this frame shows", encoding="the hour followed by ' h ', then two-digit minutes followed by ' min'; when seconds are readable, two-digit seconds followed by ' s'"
3 h 07 min
